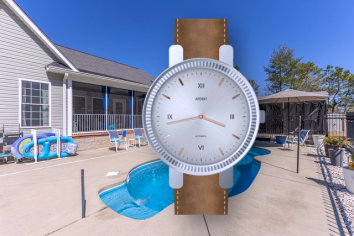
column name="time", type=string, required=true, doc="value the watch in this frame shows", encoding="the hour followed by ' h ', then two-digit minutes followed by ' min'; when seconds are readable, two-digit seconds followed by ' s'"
3 h 43 min
